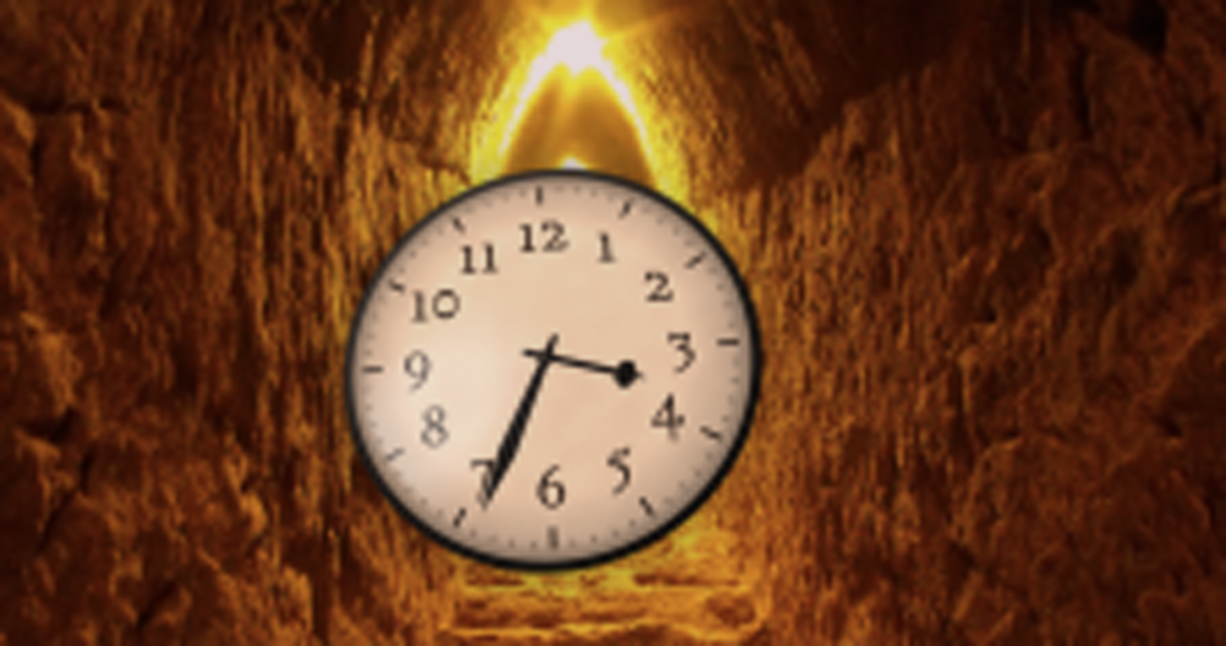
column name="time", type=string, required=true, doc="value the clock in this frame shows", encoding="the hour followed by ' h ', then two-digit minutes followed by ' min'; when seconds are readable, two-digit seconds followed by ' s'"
3 h 34 min
